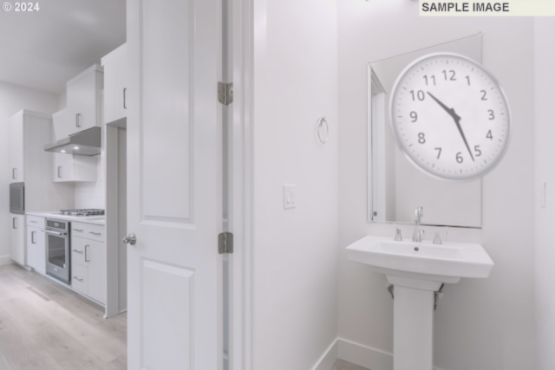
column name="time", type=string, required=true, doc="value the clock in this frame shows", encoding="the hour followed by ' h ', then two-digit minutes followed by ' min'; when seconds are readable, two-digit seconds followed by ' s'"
10 h 27 min
